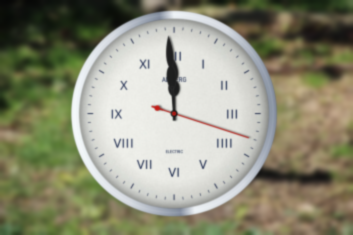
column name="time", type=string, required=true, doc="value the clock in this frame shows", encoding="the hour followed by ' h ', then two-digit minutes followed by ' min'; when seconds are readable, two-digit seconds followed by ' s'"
11 h 59 min 18 s
